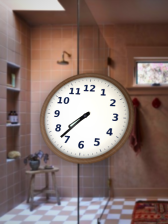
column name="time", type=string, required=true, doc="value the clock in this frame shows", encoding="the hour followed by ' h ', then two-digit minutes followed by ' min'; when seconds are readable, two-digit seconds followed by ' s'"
7 h 37 min
